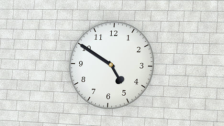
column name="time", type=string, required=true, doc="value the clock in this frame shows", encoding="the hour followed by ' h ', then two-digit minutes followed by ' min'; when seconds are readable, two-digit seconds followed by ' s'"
4 h 50 min
